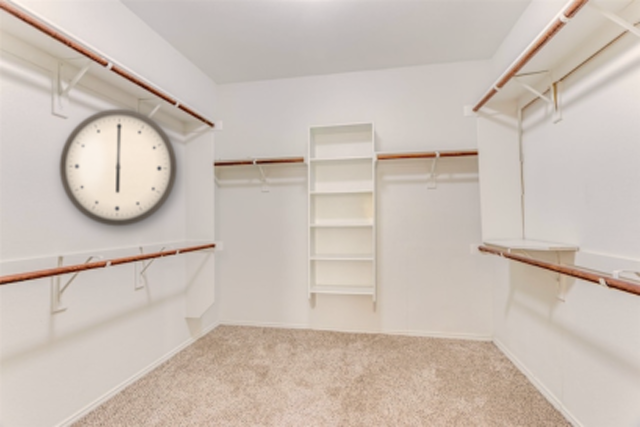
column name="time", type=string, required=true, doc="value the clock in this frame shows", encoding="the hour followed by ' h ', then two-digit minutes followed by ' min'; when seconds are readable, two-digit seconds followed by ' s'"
6 h 00 min
